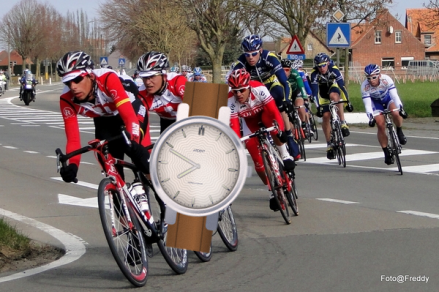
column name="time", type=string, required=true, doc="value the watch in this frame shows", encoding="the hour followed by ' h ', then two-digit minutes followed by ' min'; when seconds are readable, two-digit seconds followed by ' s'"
7 h 49 min
